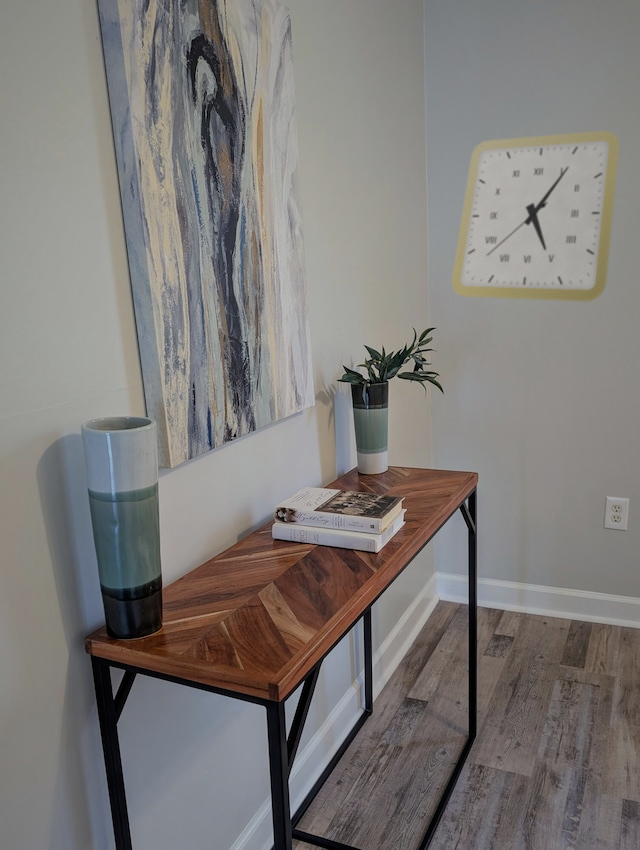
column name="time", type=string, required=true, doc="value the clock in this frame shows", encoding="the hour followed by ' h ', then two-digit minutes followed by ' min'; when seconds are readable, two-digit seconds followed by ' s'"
5 h 05 min 38 s
